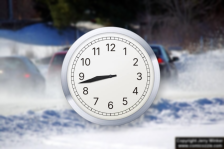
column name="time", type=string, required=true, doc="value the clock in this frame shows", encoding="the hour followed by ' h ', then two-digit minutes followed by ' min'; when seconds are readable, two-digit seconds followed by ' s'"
8 h 43 min
